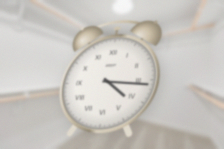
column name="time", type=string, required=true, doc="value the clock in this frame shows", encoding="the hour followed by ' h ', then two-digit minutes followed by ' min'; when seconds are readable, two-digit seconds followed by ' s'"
4 h 16 min
